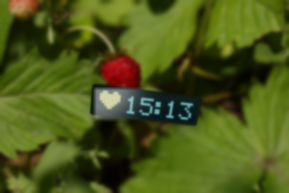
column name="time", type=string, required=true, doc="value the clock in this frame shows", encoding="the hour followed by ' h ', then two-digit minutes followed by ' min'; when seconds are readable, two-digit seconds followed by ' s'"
15 h 13 min
